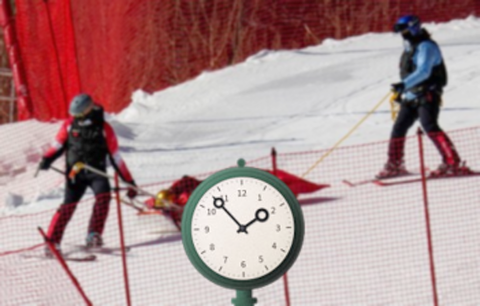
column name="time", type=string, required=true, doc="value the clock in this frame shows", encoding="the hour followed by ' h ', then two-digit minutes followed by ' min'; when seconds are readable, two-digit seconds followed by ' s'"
1 h 53 min
